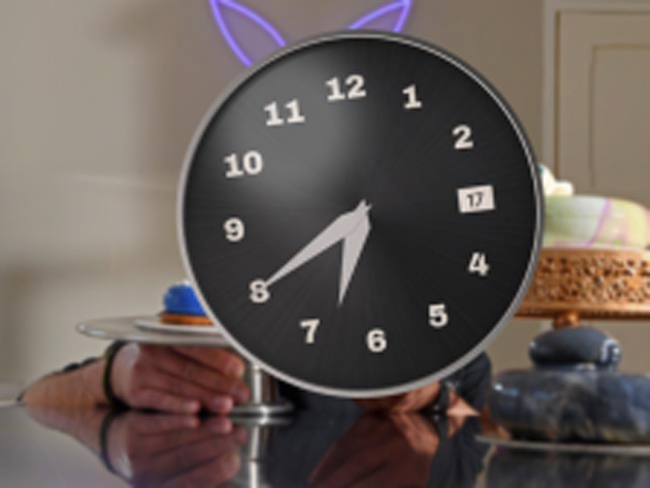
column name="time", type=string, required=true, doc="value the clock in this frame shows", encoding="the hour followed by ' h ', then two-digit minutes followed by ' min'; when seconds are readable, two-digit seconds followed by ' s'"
6 h 40 min
